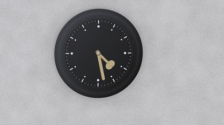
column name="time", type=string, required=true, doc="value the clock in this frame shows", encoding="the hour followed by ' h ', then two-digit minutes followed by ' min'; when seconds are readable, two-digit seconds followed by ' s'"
4 h 28 min
